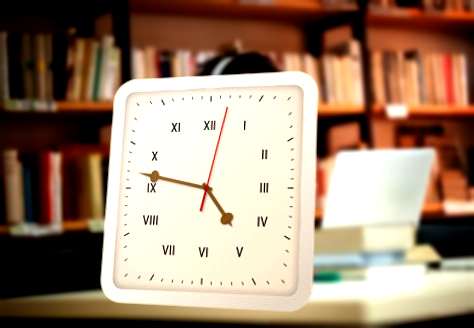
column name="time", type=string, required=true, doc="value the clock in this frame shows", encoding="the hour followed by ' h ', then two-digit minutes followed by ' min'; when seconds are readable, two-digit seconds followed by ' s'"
4 h 47 min 02 s
